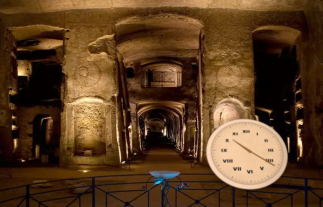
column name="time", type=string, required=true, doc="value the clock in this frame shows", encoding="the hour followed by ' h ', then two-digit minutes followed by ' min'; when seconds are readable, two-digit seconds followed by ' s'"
10 h 21 min
